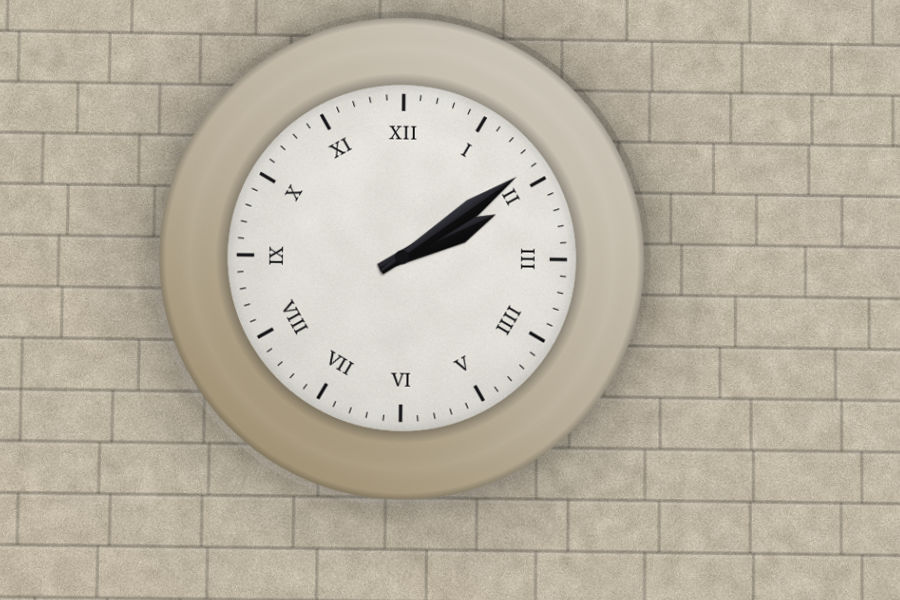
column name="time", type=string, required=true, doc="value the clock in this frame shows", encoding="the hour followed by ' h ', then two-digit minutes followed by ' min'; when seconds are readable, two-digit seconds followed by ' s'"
2 h 09 min
